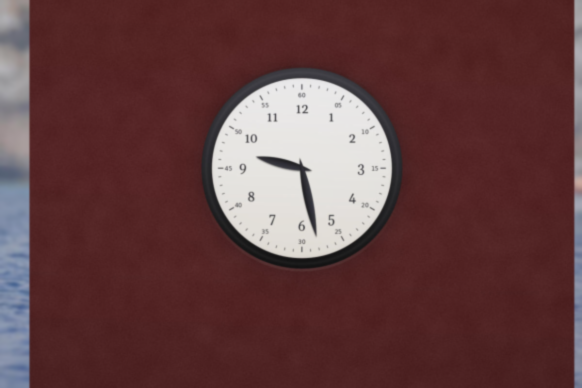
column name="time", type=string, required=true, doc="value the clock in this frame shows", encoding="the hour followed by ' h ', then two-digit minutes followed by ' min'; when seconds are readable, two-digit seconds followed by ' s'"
9 h 28 min
